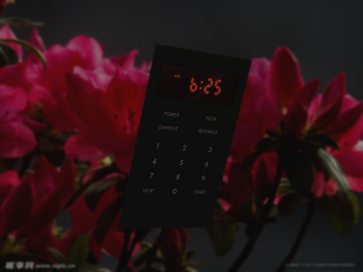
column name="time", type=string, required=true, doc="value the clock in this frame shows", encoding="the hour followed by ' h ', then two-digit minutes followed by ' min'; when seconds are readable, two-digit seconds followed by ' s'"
6 h 25 min
